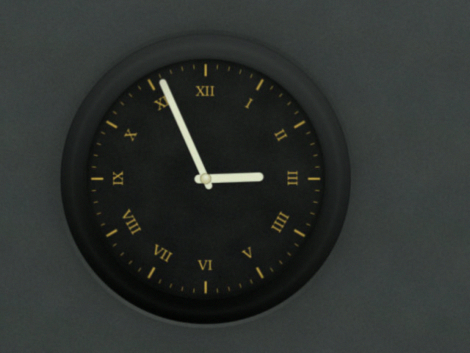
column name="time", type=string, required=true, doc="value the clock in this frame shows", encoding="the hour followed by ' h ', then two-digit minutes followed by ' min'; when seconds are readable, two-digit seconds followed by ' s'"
2 h 56 min
